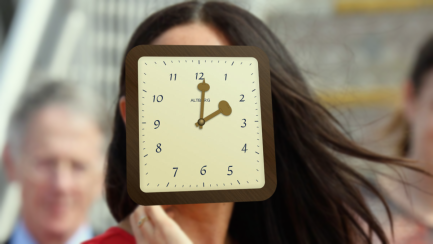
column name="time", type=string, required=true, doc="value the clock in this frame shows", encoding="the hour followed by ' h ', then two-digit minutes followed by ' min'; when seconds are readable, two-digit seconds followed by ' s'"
2 h 01 min
